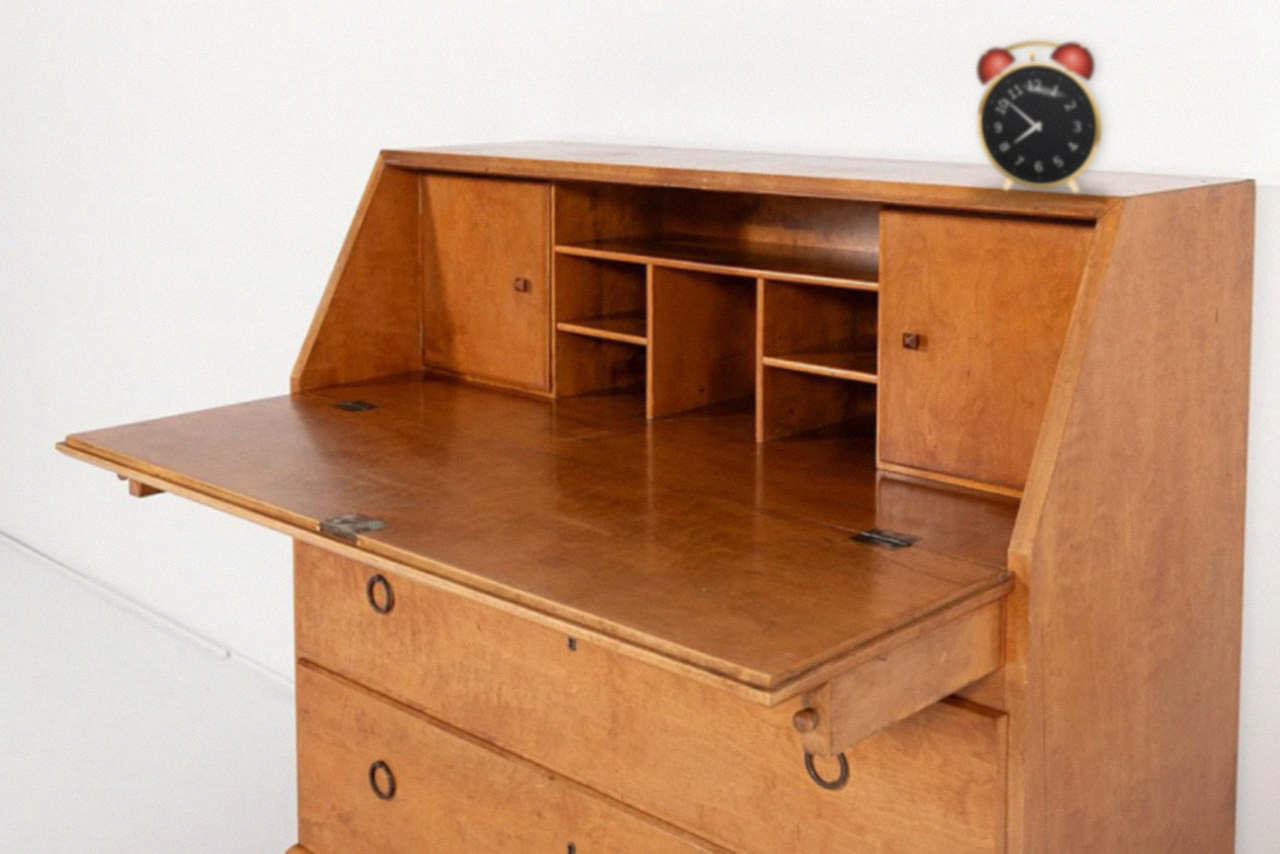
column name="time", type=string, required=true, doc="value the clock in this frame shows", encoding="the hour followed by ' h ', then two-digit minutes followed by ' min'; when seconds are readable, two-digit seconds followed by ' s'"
7 h 52 min
